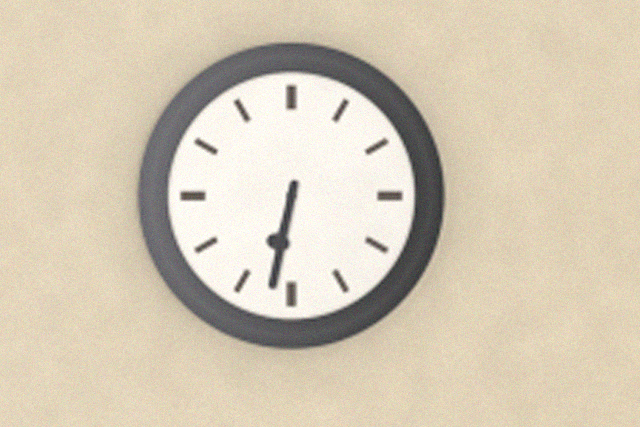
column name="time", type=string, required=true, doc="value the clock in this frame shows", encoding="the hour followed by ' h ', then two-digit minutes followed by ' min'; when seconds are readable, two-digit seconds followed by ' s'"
6 h 32 min
